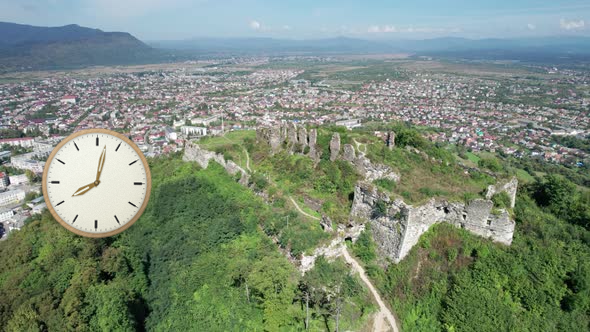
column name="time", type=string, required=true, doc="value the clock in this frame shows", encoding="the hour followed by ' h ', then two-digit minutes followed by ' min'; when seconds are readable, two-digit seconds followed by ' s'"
8 h 02 min
